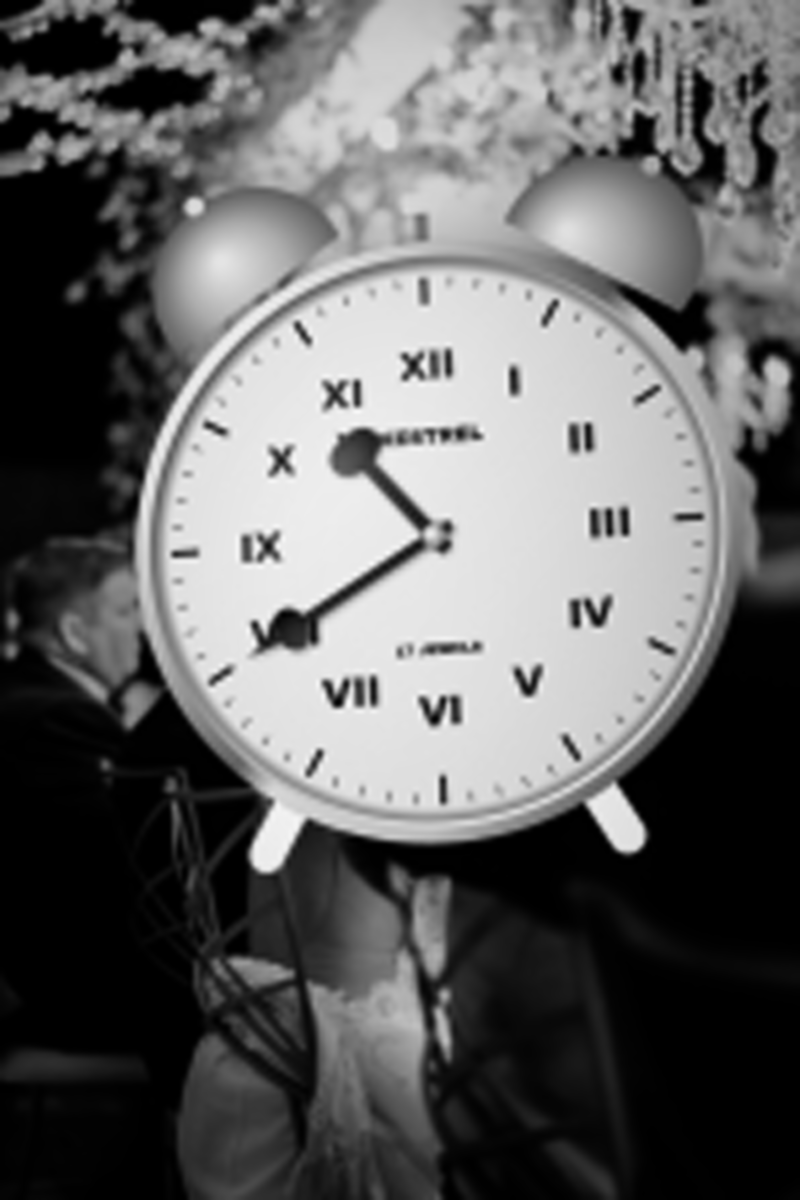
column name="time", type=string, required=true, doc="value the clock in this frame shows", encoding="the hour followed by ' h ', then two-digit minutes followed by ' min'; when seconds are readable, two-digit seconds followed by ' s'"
10 h 40 min
